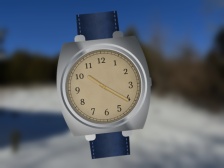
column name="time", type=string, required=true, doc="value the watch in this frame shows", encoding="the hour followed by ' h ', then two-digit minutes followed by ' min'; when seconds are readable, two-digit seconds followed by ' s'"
10 h 21 min
